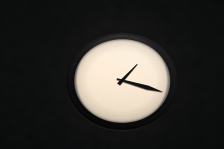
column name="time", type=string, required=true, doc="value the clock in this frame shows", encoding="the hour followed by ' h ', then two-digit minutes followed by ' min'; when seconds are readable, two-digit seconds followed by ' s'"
1 h 18 min
